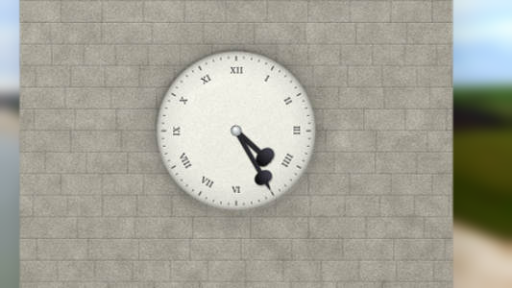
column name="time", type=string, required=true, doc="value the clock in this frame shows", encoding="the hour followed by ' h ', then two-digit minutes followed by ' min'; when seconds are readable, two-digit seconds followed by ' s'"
4 h 25 min
